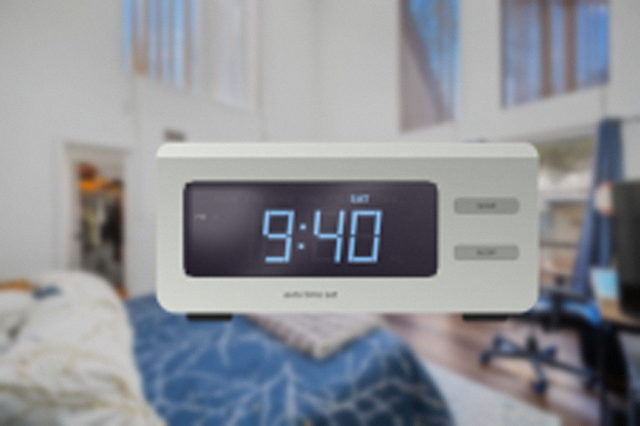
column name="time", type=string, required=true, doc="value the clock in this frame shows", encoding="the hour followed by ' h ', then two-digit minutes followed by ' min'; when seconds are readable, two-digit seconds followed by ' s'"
9 h 40 min
